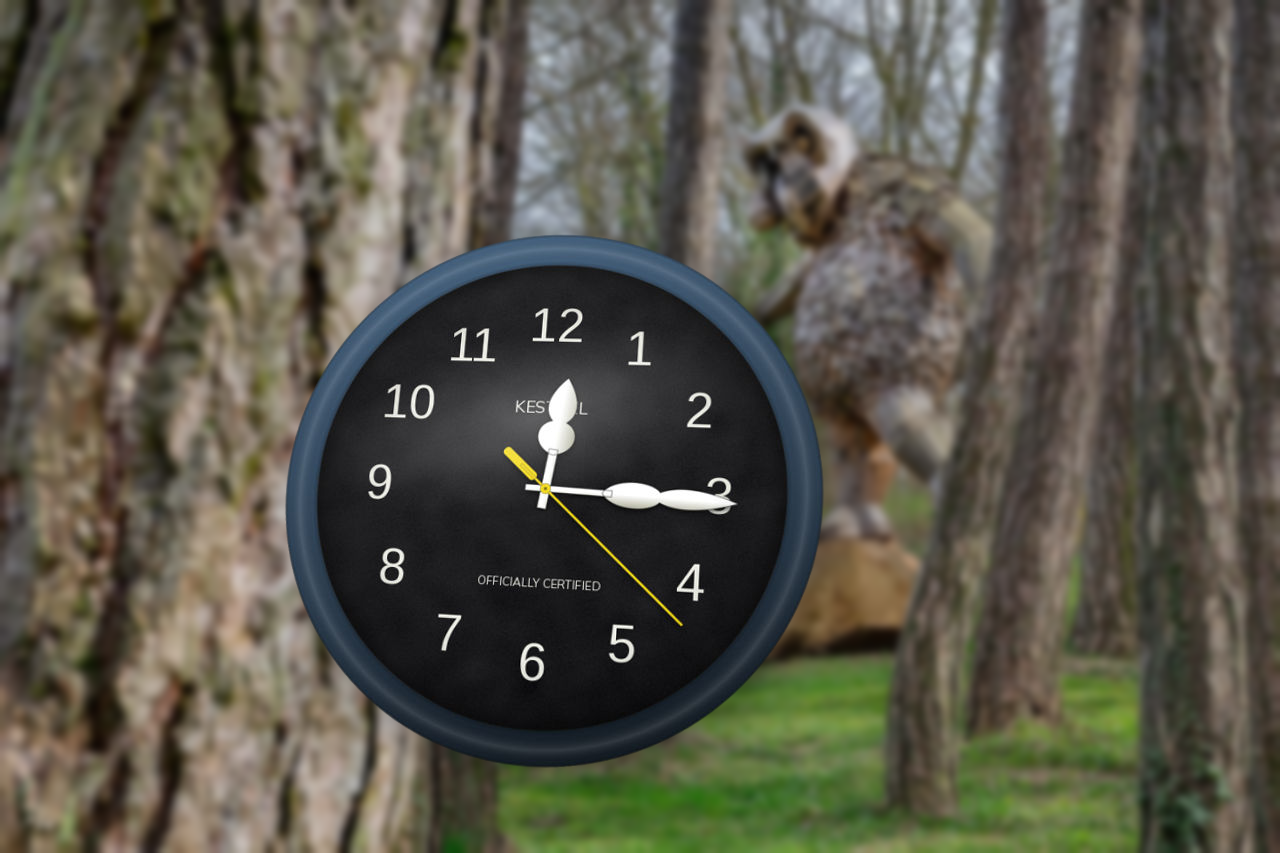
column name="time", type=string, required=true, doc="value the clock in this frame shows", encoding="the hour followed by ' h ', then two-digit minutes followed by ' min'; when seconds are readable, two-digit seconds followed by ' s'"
12 h 15 min 22 s
